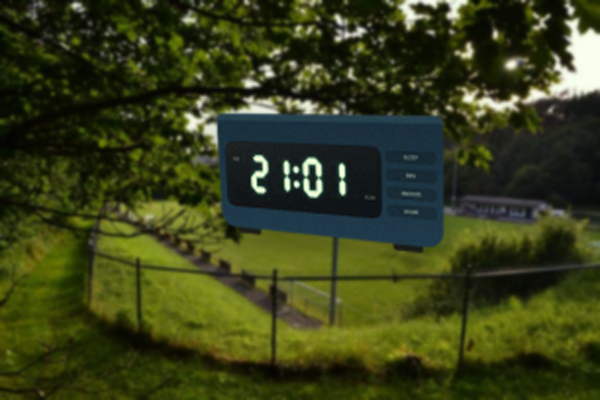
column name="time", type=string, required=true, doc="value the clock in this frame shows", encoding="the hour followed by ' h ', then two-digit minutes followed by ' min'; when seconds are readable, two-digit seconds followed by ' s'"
21 h 01 min
